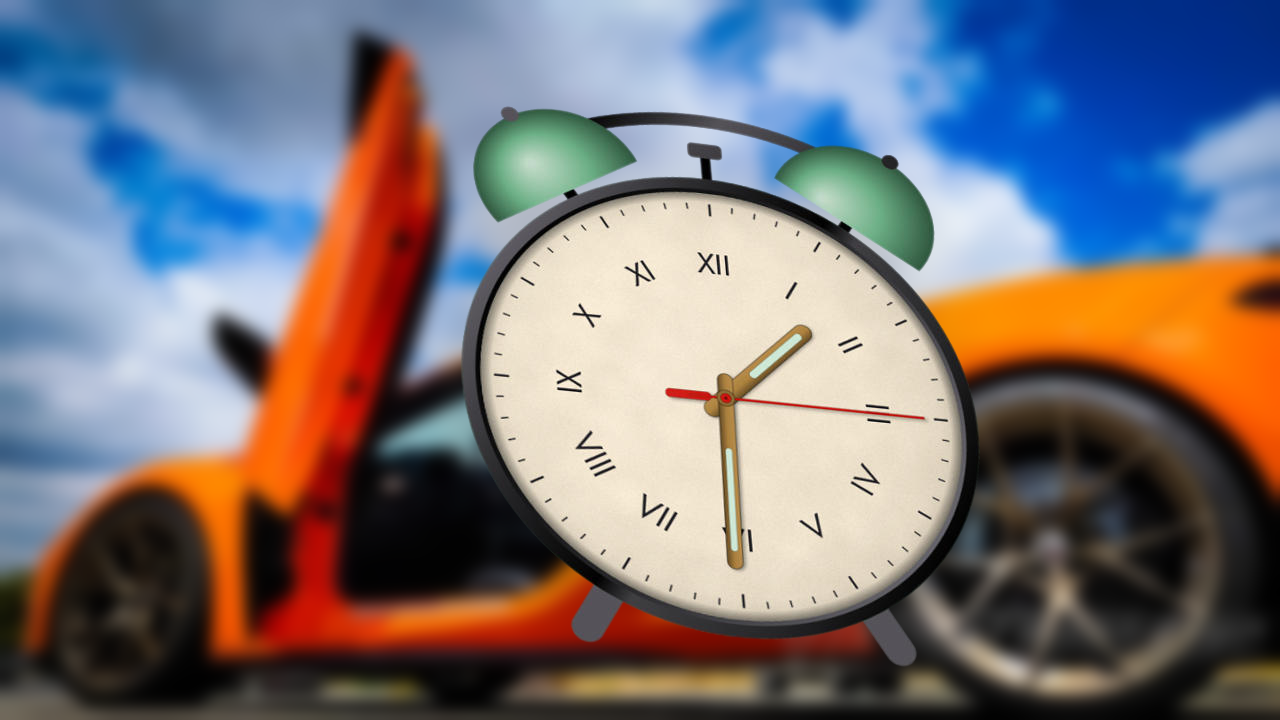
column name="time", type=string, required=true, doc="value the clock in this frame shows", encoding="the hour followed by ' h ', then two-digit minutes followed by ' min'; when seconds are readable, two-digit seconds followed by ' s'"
1 h 30 min 15 s
